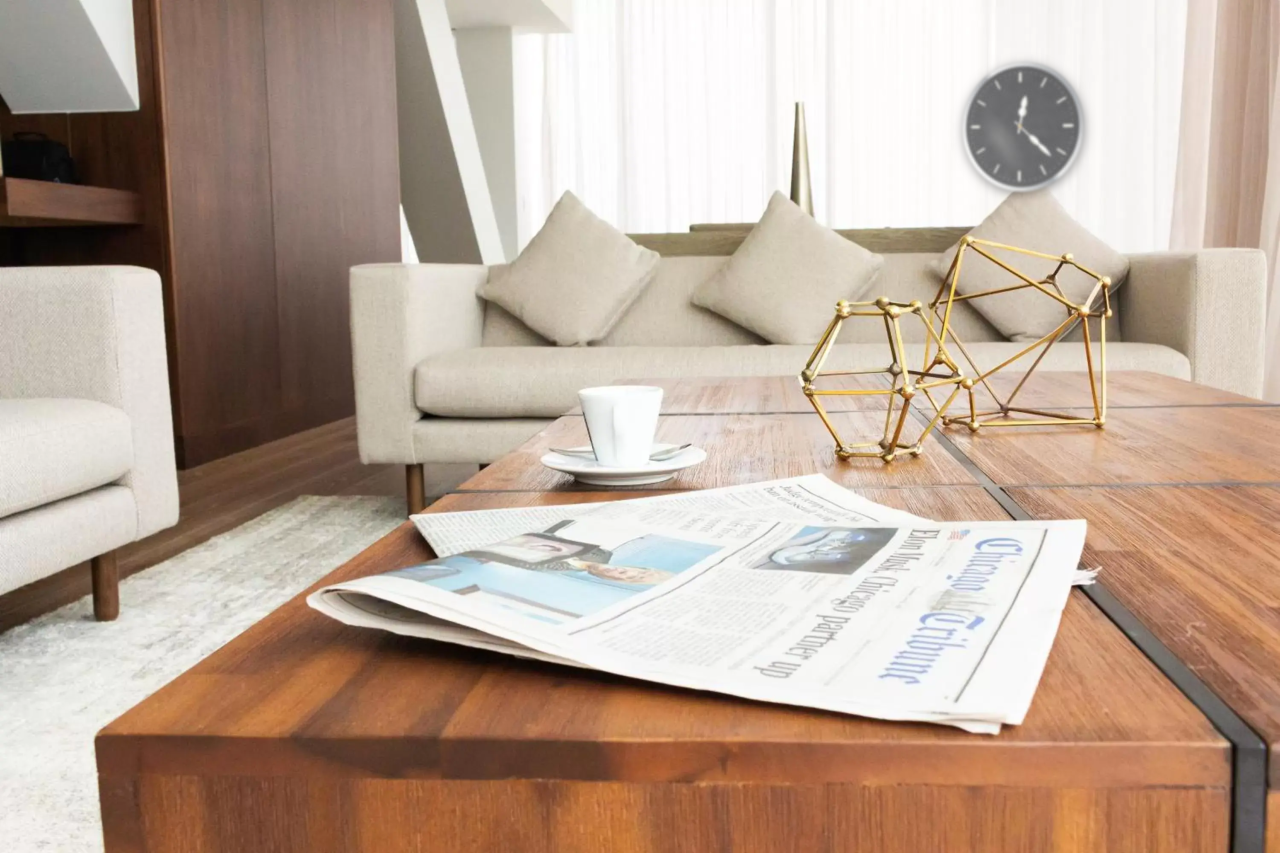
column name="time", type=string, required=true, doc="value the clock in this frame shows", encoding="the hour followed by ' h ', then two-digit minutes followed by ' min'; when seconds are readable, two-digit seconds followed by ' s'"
12 h 22 min
